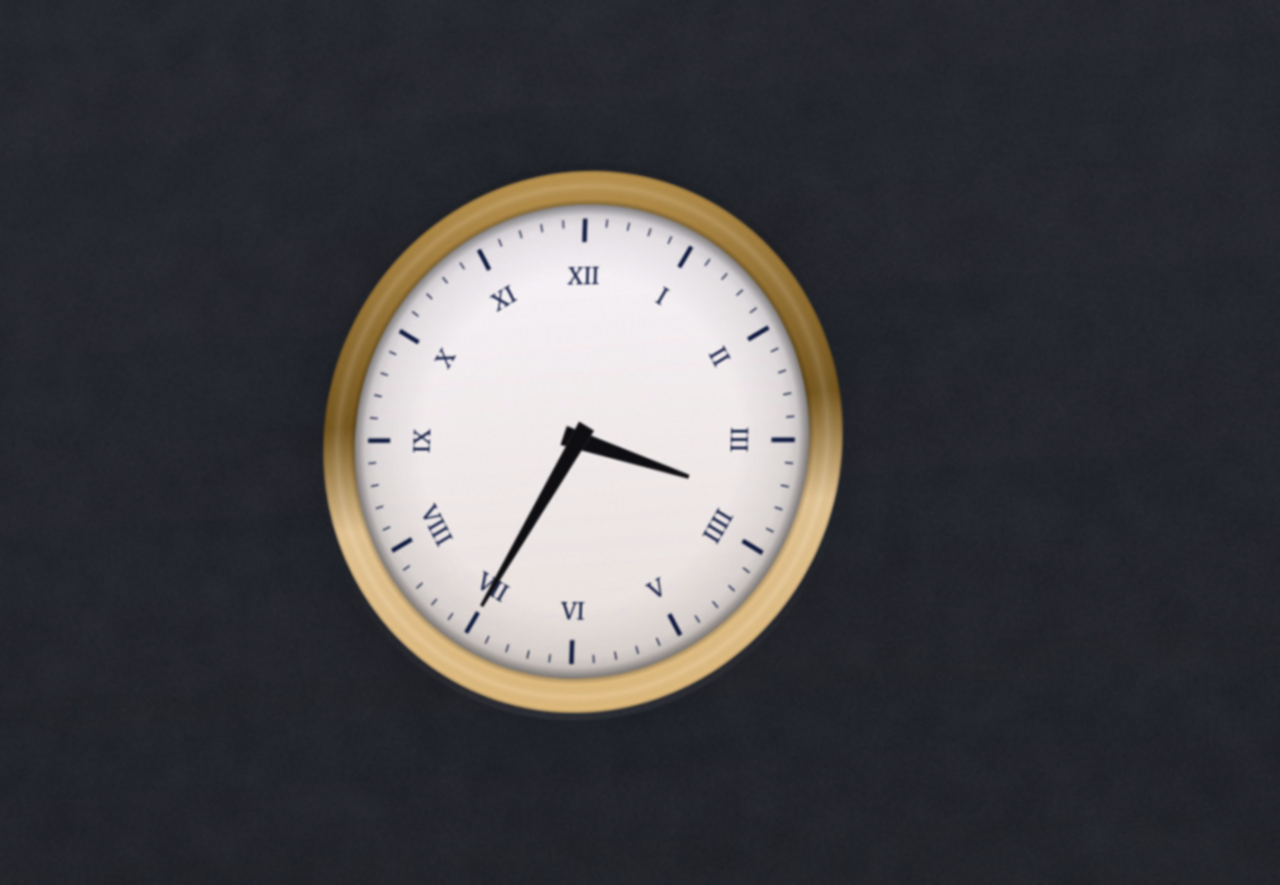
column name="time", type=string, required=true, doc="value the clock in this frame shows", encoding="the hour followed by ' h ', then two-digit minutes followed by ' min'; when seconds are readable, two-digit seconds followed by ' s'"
3 h 35 min
